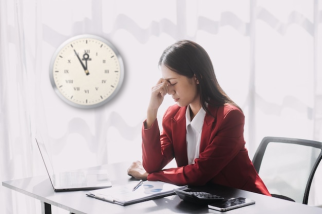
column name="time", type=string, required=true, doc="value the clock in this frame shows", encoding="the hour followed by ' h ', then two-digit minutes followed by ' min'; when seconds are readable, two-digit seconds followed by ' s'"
11 h 55 min
